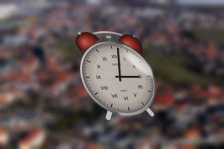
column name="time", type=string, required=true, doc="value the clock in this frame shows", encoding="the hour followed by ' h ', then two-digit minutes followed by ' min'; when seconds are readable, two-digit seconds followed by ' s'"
3 h 02 min
